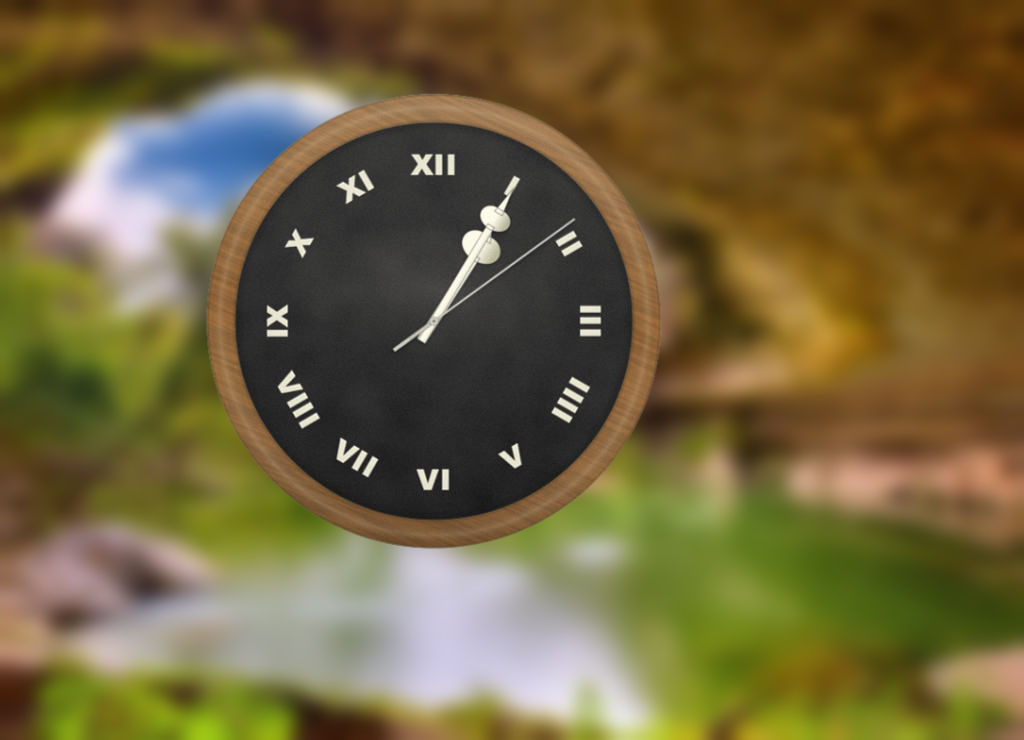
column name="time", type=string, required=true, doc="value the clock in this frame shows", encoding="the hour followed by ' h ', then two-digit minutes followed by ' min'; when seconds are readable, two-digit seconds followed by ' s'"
1 h 05 min 09 s
